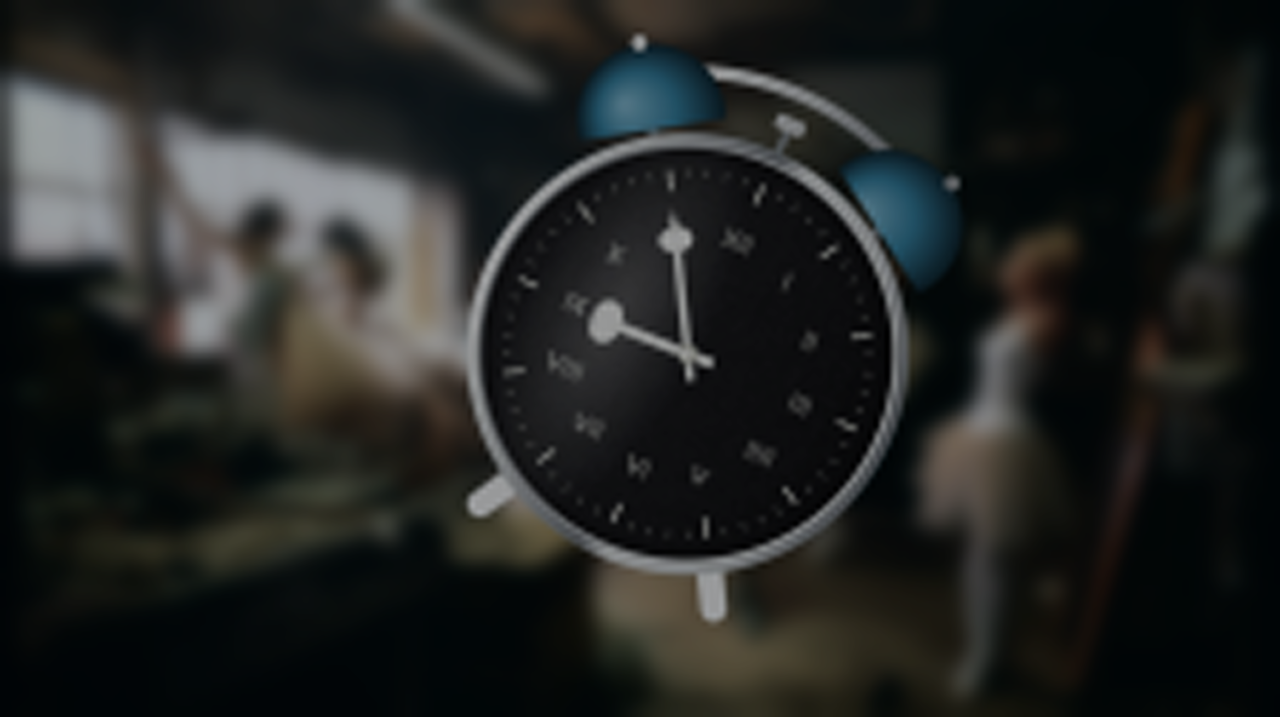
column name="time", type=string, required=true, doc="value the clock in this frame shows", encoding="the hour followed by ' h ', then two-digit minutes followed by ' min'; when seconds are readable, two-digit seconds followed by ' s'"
8 h 55 min
